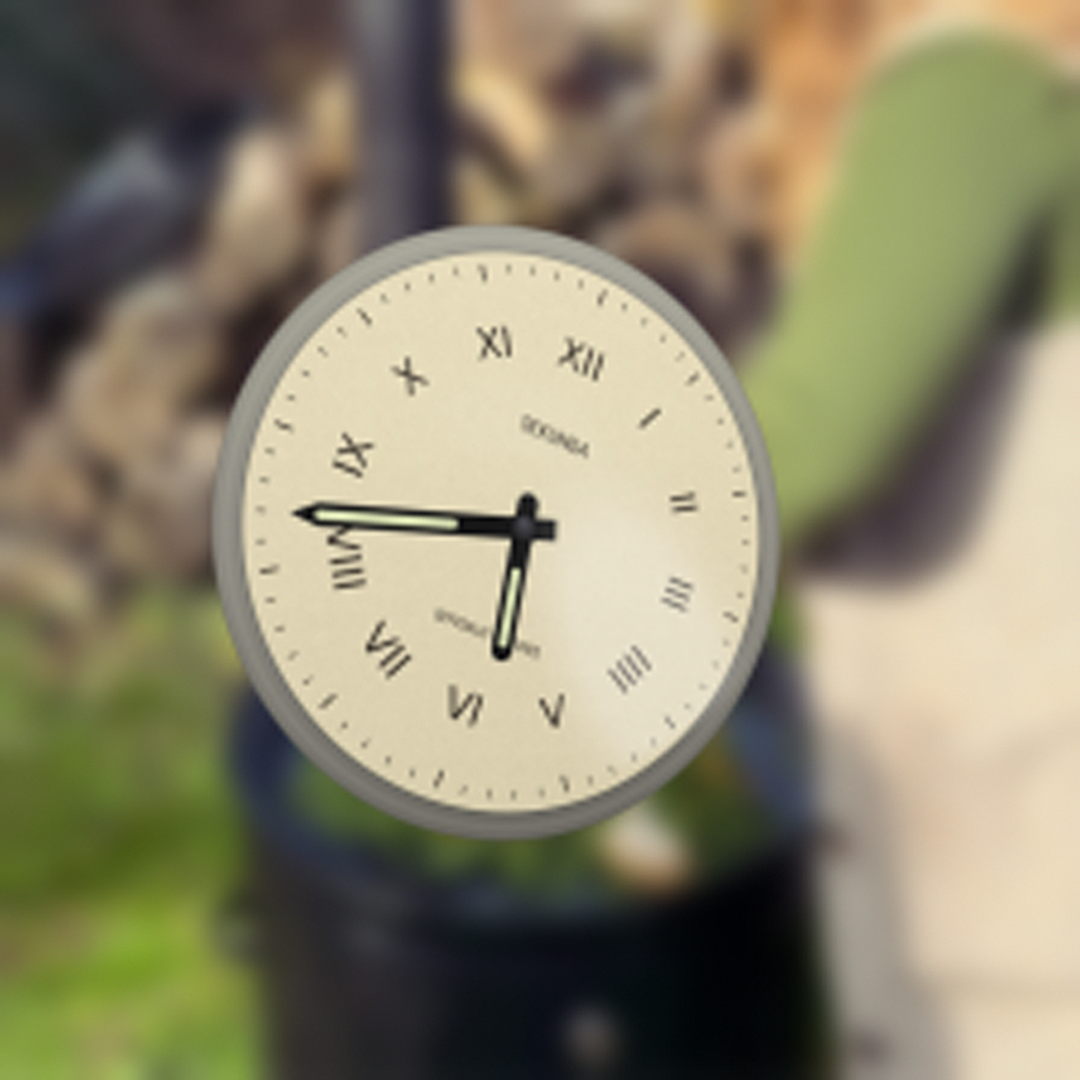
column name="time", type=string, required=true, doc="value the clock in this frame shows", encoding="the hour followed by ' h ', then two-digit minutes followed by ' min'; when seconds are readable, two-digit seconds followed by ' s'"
5 h 42 min
